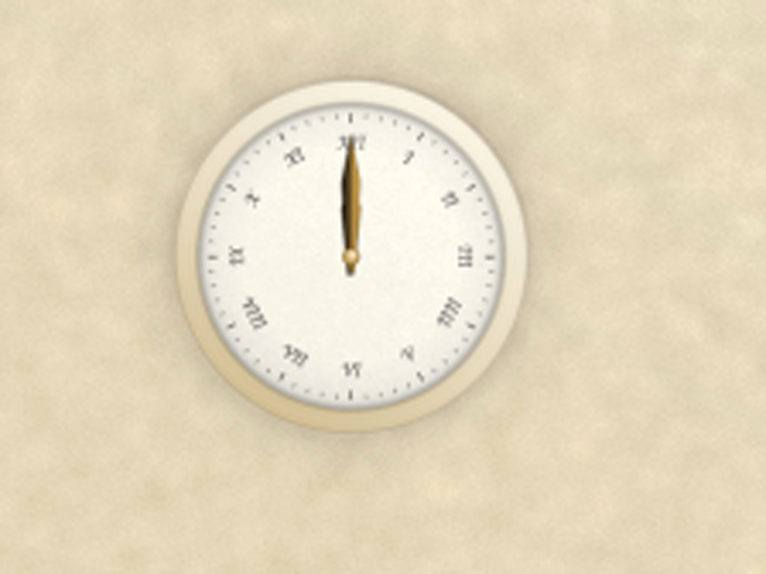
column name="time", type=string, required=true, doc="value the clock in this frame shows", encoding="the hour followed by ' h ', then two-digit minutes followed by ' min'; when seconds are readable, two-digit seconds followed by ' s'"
12 h 00 min
